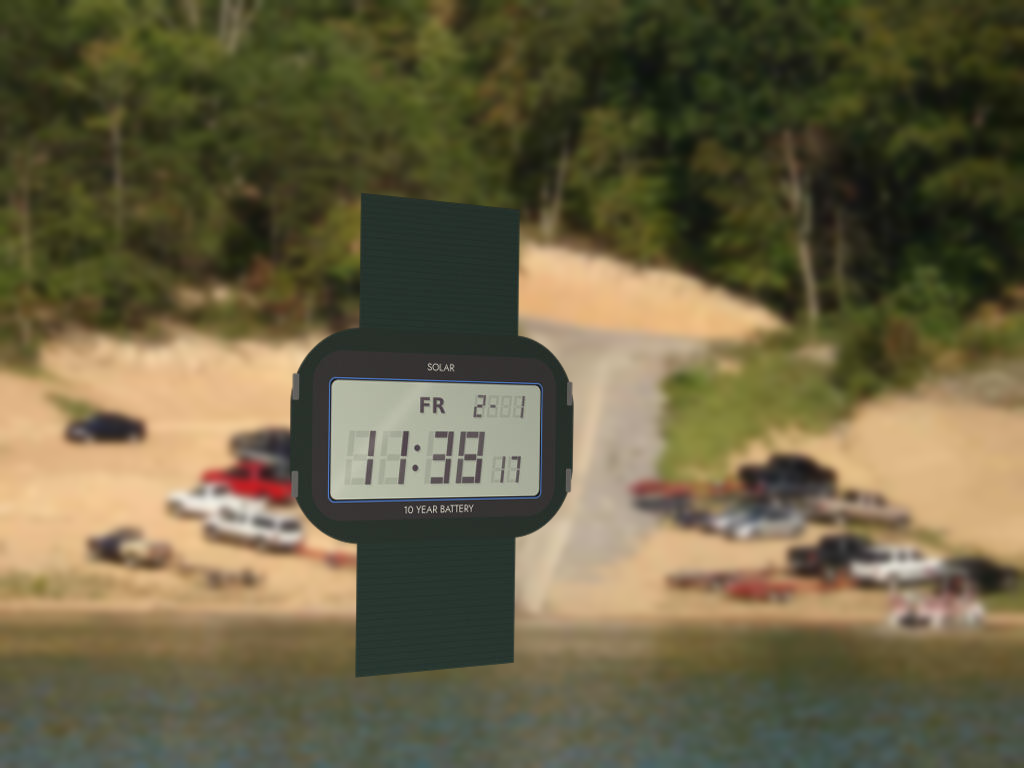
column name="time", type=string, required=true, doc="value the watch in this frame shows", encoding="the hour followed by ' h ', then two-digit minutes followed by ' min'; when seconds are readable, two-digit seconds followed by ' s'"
11 h 38 min 17 s
